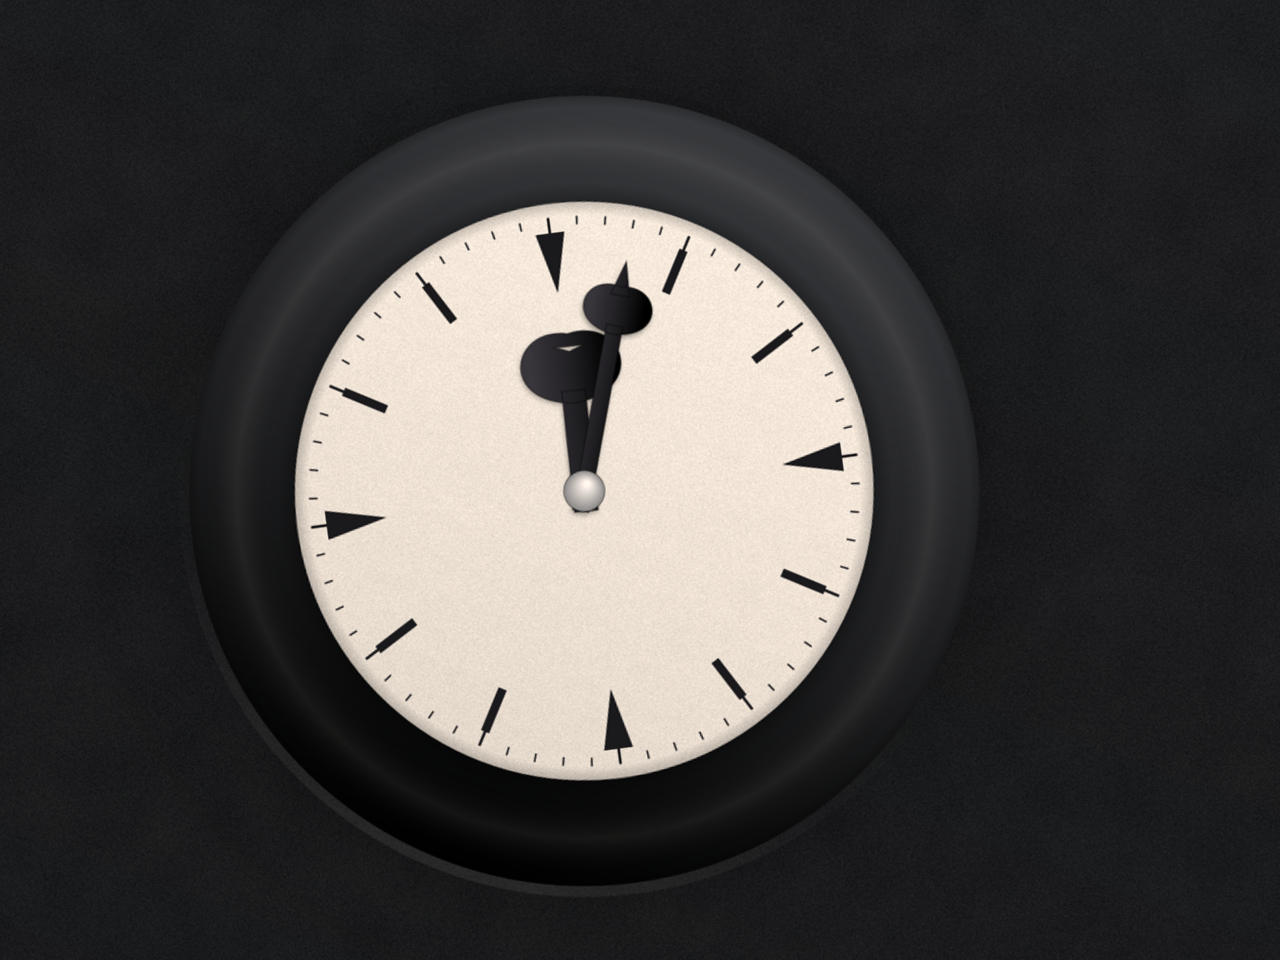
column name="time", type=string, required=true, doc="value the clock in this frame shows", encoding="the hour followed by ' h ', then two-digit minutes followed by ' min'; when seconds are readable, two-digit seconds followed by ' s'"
12 h 03 min
